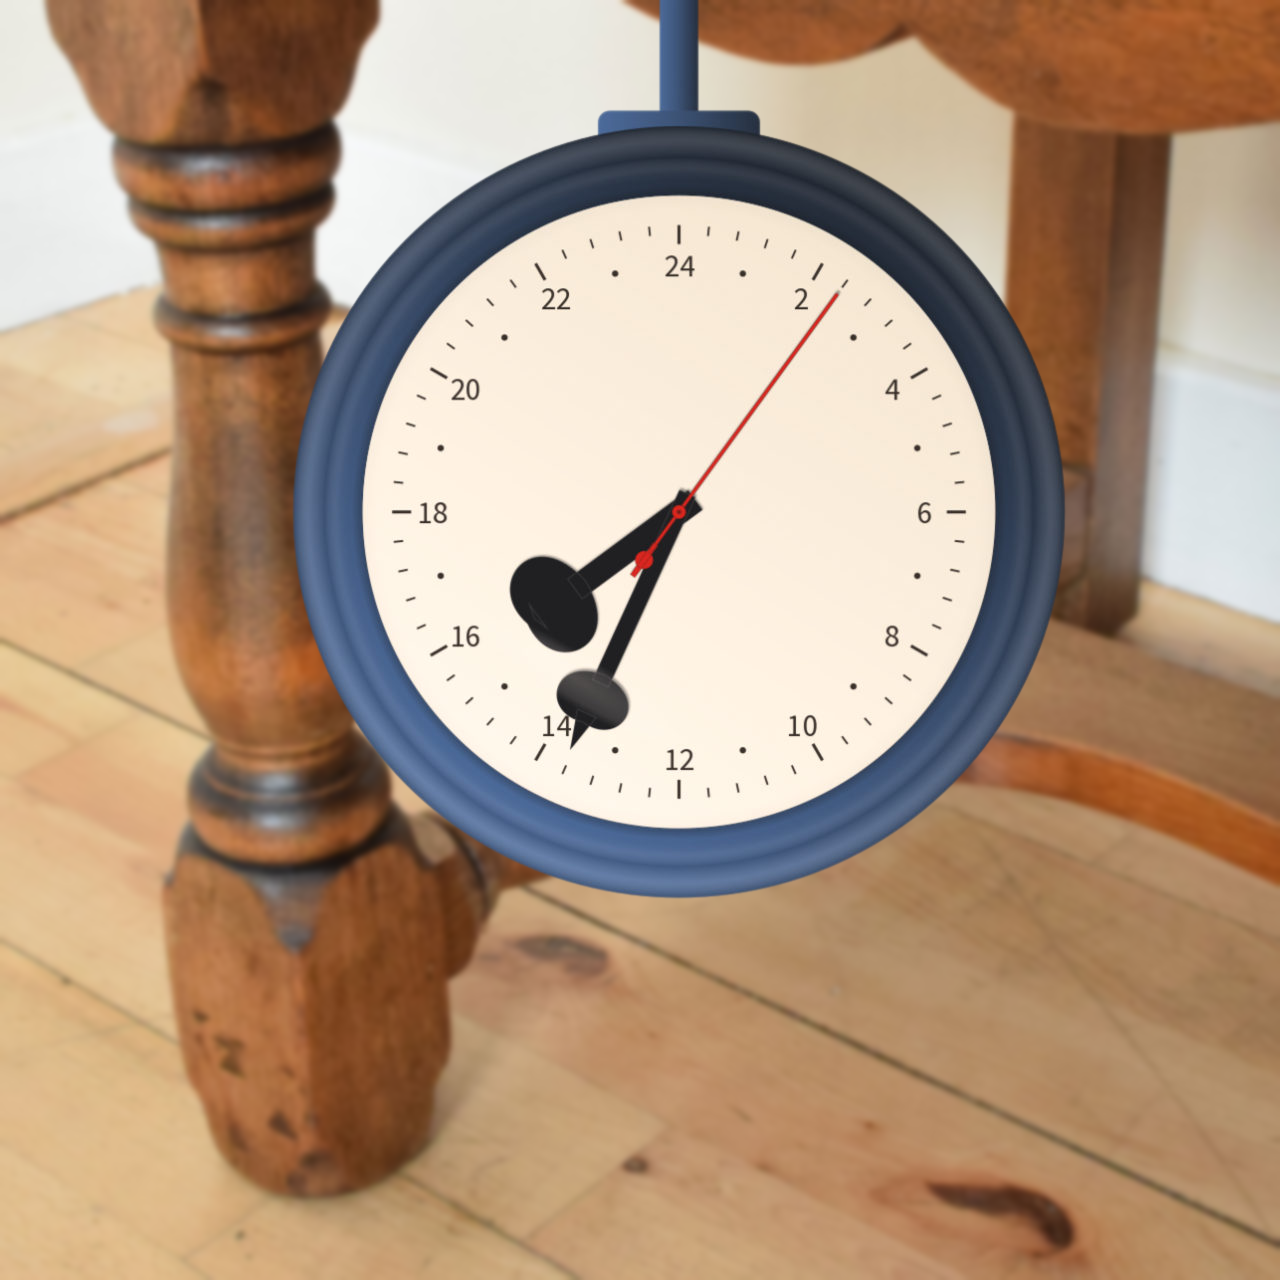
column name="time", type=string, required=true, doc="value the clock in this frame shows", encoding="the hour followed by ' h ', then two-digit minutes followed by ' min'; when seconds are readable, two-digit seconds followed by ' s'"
15 h 34 min 06 s
